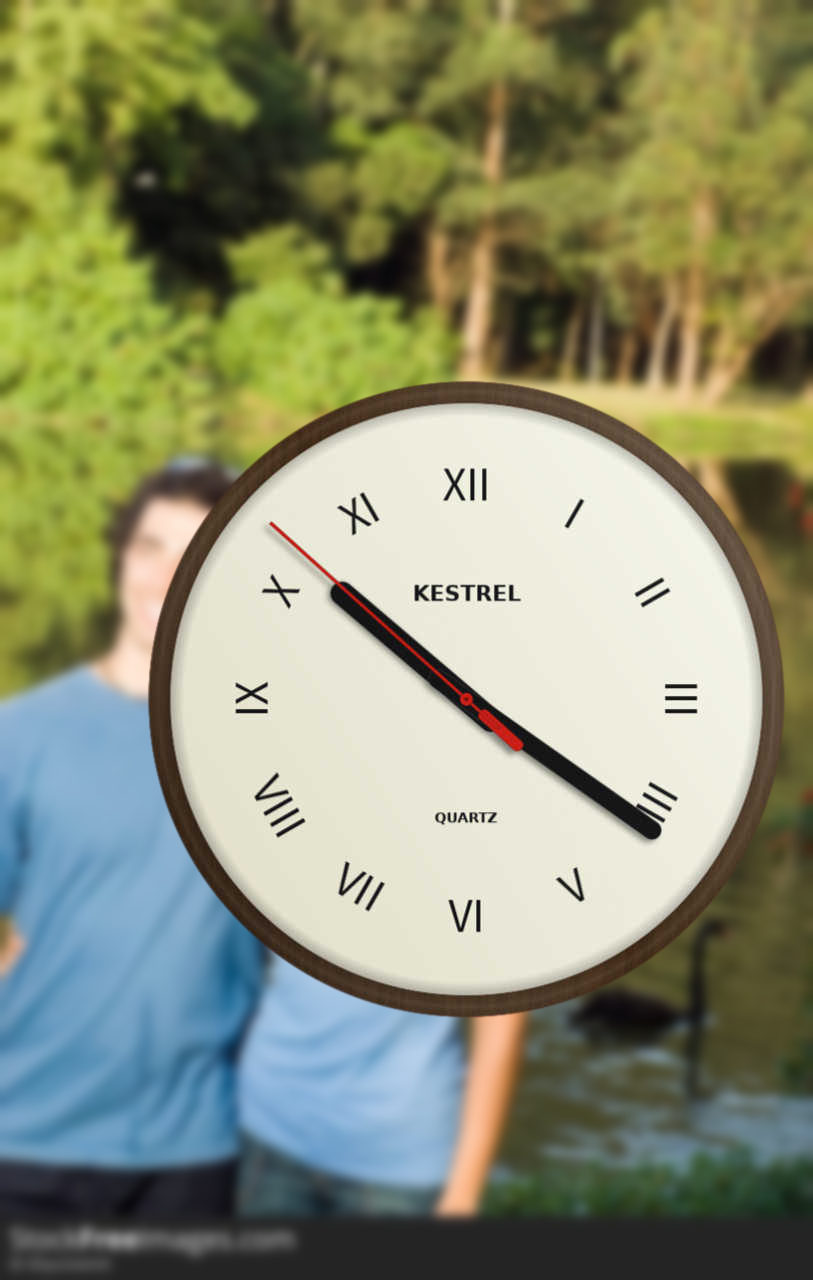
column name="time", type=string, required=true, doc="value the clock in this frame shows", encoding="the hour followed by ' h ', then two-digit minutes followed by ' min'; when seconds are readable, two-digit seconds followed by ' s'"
10 h 20 min 52 s
